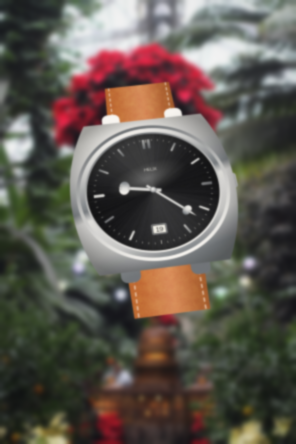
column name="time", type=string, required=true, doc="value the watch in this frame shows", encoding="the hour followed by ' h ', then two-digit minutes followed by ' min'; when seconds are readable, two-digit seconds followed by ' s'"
9 h 22 min
